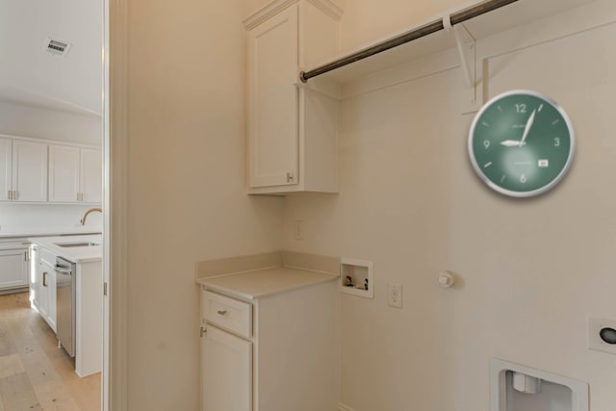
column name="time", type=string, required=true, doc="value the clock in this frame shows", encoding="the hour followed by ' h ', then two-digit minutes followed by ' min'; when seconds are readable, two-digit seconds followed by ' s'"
9 h 04 min
